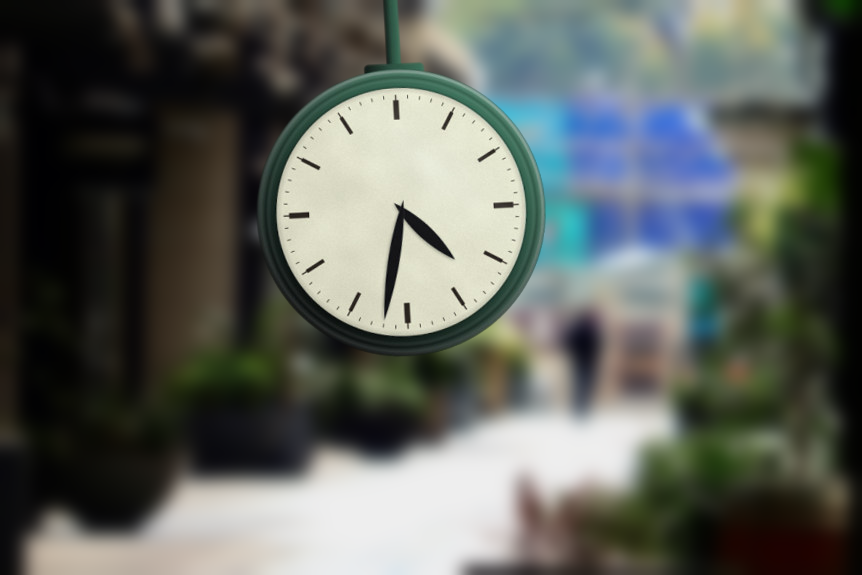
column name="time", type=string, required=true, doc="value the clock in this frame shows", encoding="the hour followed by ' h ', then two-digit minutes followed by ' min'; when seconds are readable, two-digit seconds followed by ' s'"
4 h 32 min
